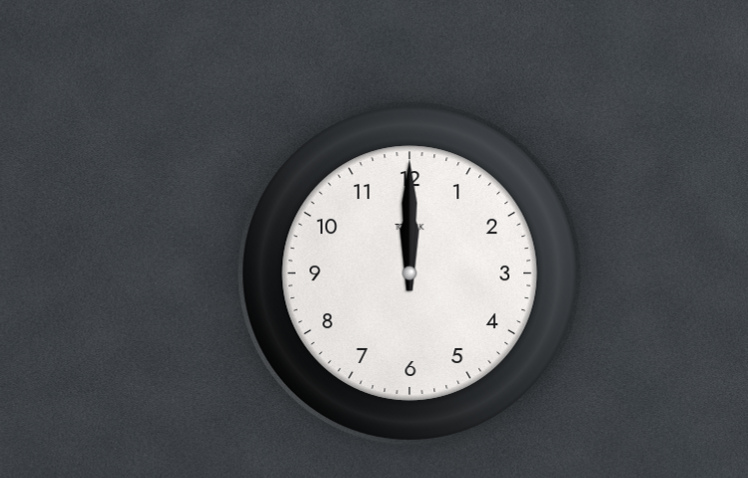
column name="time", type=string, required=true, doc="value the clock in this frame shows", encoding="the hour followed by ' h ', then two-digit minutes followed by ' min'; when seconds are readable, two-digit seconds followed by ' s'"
12 h 00 min
